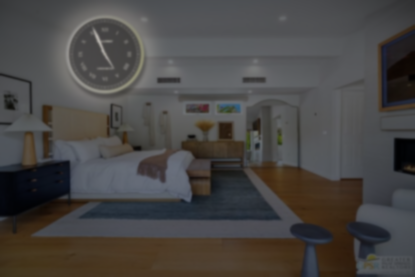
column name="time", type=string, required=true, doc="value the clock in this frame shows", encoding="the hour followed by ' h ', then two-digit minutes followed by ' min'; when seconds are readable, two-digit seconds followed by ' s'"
4 h 56 min
